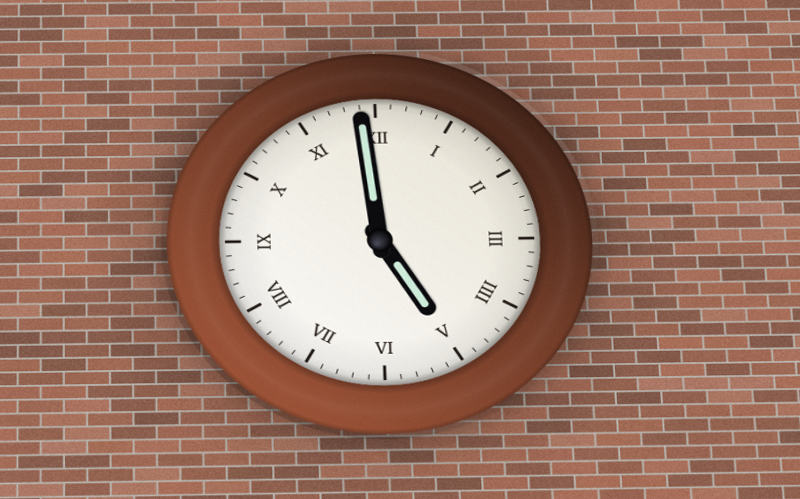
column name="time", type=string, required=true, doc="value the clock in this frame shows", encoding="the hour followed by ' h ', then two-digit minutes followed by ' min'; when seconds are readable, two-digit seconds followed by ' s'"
4 h 59 min
